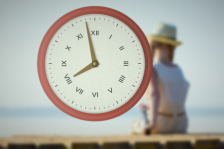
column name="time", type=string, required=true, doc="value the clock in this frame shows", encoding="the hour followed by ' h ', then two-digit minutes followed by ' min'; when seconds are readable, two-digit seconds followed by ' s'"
7 h 58 min
